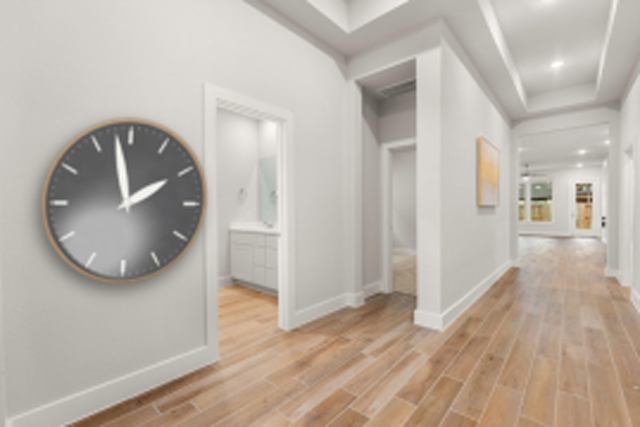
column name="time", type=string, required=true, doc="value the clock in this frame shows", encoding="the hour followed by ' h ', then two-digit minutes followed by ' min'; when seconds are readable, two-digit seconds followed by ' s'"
1 h 58 min
